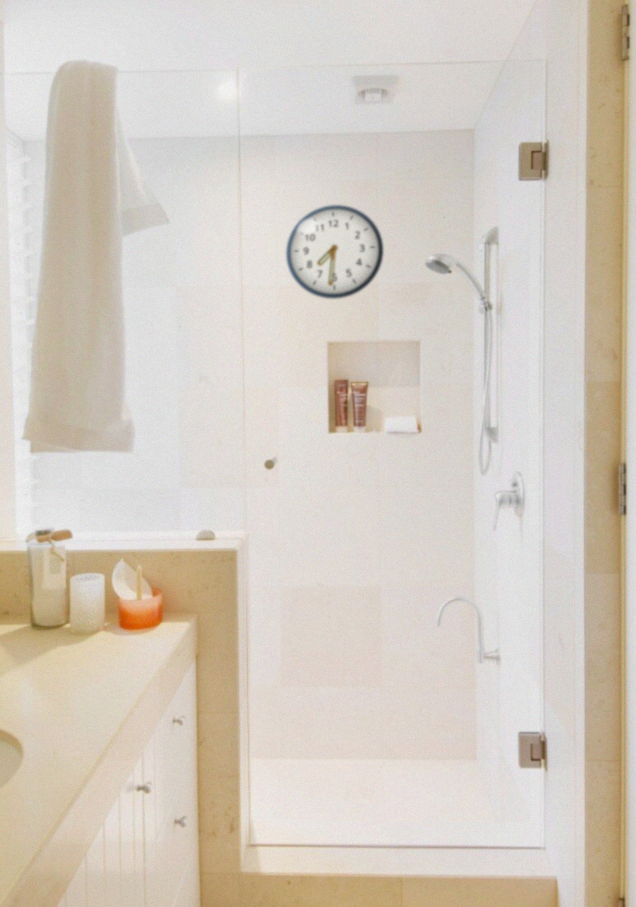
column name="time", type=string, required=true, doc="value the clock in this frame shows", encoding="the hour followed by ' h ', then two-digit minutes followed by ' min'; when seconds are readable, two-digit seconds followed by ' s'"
7 h 31 min
